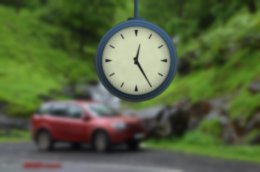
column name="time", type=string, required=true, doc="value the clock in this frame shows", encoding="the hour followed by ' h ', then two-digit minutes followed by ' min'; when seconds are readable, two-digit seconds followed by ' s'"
12 h 25 min
